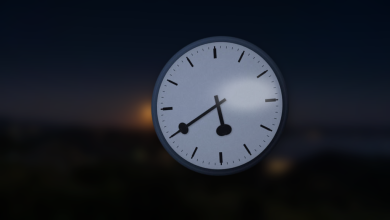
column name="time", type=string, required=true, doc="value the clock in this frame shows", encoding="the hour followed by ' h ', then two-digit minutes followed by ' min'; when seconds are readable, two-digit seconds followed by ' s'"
5 h 40 min
